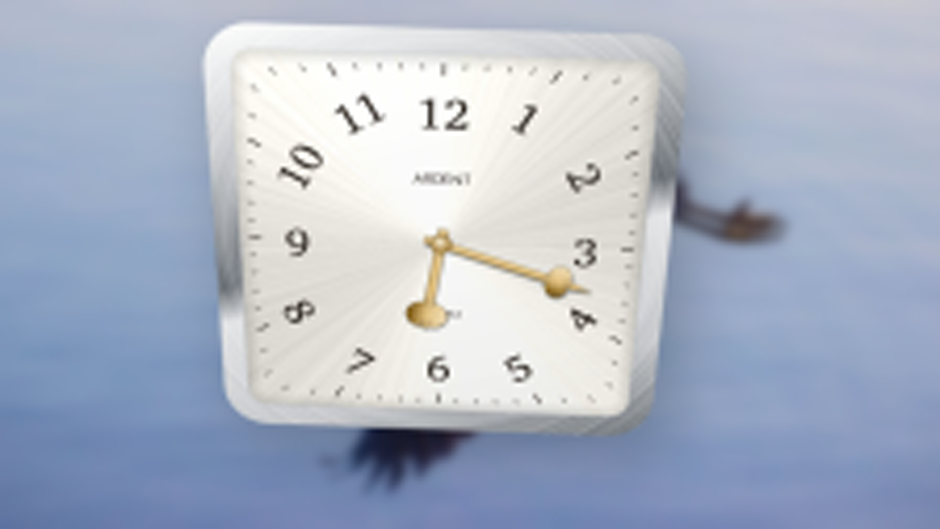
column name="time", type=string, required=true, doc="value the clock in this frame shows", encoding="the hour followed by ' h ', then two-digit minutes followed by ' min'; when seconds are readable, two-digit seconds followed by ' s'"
6 h 18 min
